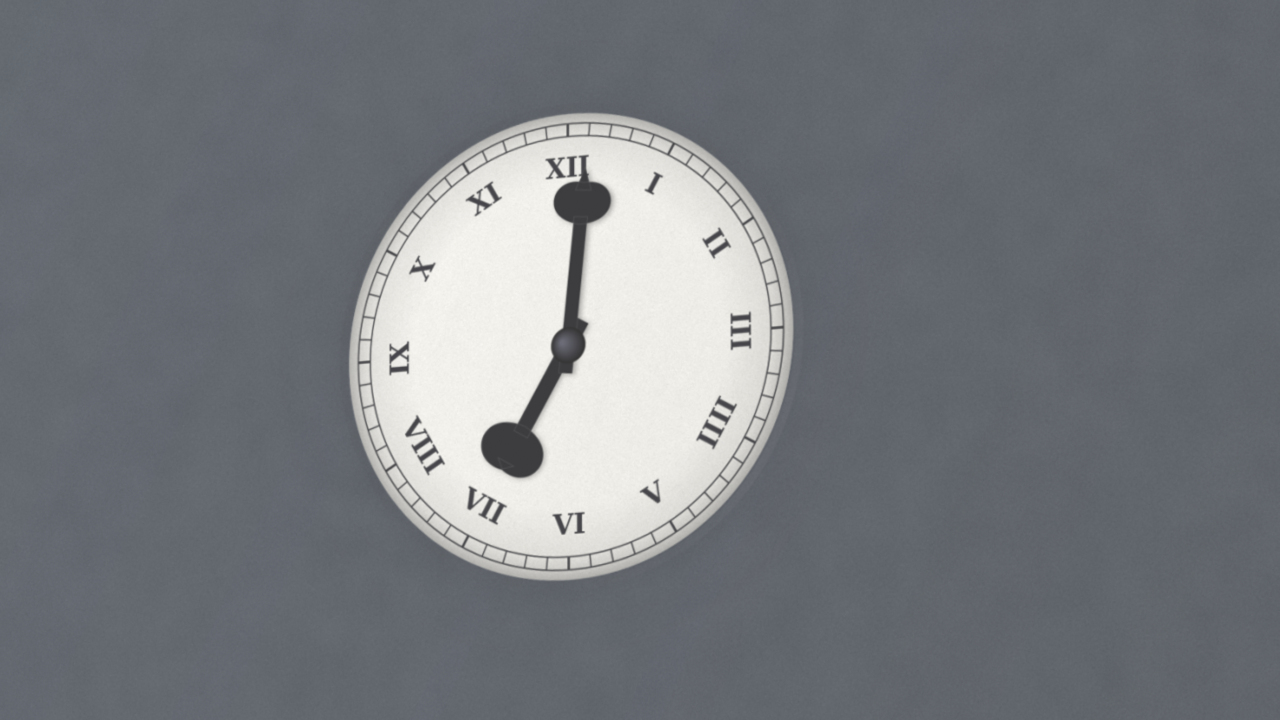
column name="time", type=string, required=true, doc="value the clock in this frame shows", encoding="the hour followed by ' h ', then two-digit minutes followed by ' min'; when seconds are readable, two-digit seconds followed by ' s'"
7 h 01 min
